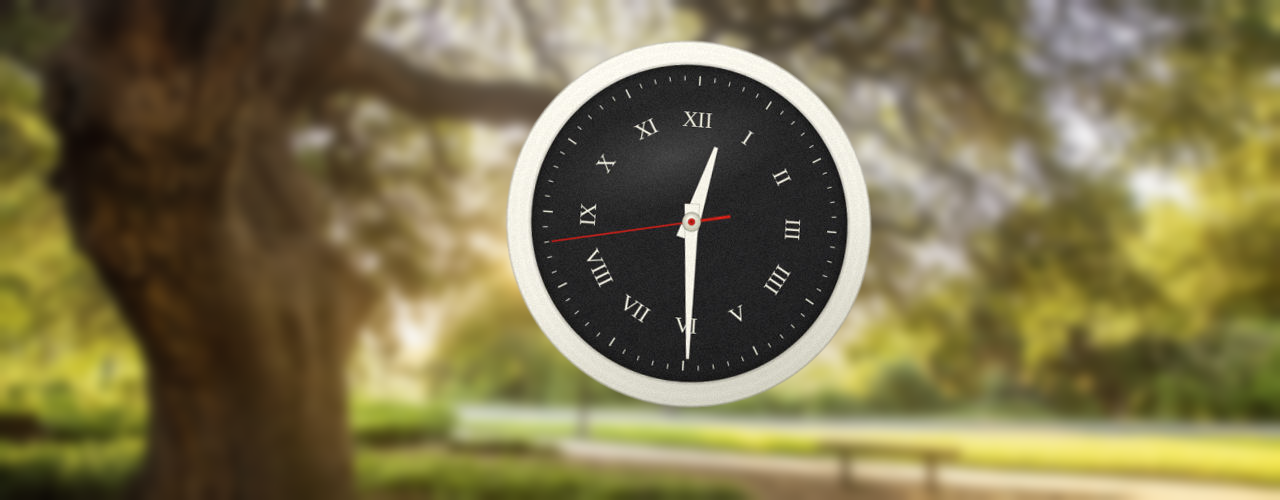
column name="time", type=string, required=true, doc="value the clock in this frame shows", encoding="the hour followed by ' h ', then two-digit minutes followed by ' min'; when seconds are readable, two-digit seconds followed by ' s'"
12 h 29 min 43 s
